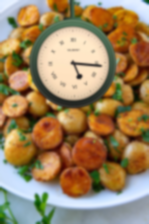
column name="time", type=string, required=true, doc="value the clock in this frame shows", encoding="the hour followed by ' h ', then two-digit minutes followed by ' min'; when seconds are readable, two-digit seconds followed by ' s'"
5 h 16 min
